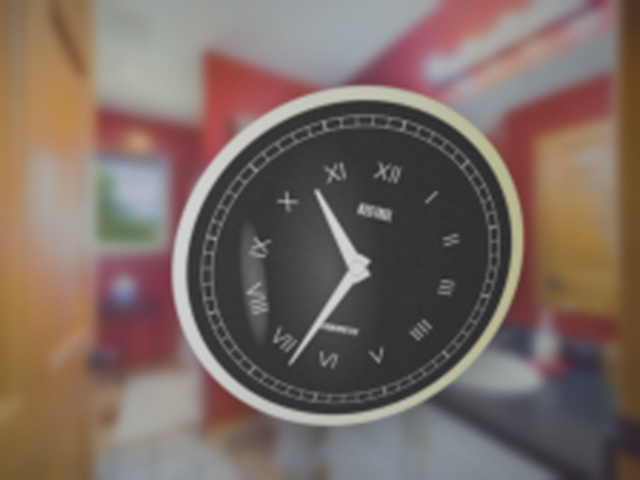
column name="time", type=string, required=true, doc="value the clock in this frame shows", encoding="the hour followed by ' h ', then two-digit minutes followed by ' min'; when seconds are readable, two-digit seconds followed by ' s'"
10 h 33 min
